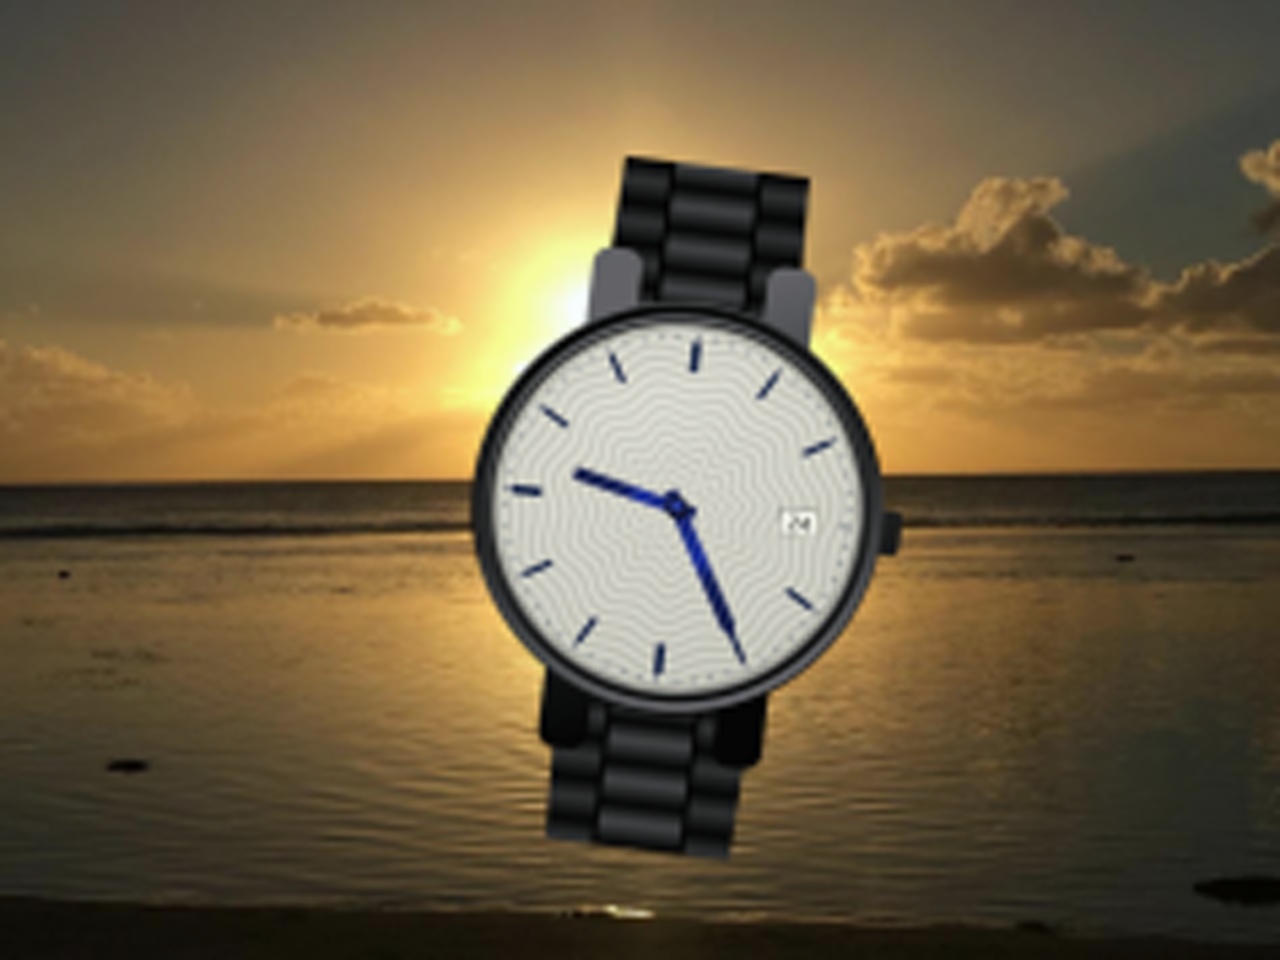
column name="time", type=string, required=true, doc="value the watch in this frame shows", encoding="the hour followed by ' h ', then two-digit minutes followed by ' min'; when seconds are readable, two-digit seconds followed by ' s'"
9 h 25 min
